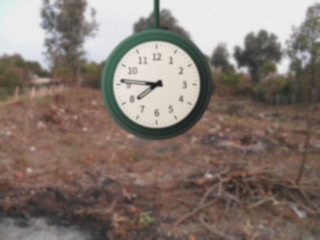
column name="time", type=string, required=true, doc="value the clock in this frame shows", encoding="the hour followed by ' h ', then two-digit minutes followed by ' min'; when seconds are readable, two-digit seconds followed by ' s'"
7 h 46 min
